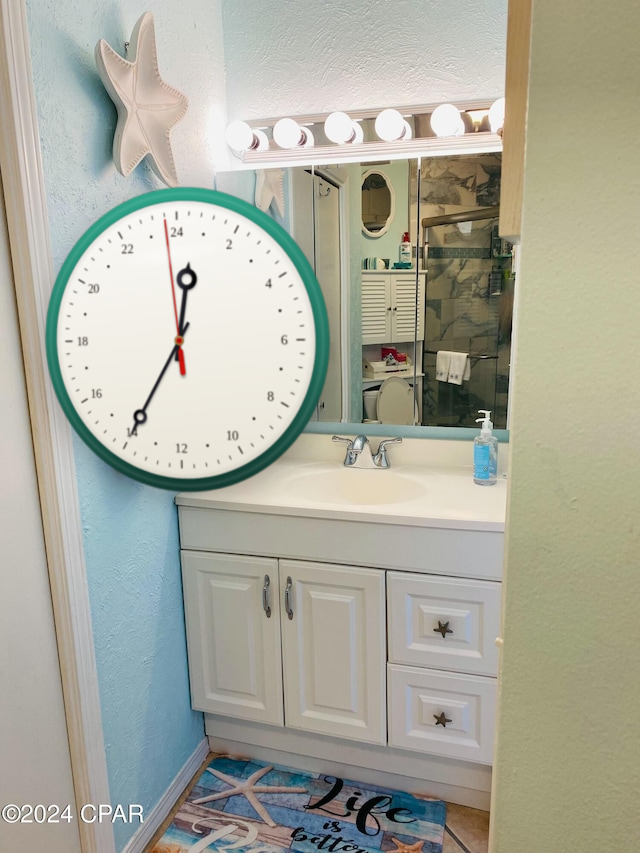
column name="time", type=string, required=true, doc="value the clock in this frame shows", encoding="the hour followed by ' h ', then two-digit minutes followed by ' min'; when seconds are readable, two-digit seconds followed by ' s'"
0 h 34 min 59 s
